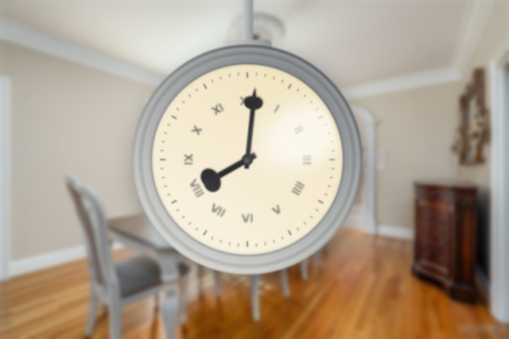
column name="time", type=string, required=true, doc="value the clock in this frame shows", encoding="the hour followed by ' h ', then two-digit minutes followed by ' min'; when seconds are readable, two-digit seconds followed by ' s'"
8 h 01 min
